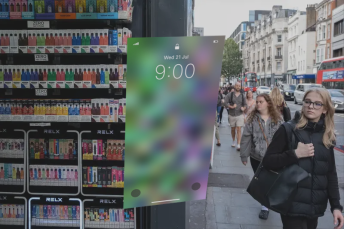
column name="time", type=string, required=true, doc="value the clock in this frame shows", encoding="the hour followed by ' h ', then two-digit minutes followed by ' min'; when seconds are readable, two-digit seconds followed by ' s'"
9 h 00 min
